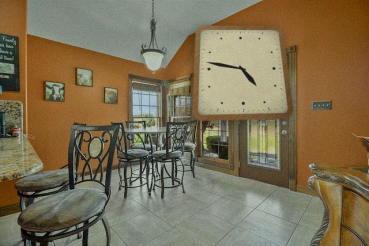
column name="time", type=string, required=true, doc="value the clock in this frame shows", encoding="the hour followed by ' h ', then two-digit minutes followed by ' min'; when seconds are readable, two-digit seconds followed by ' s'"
4 h 47 min
